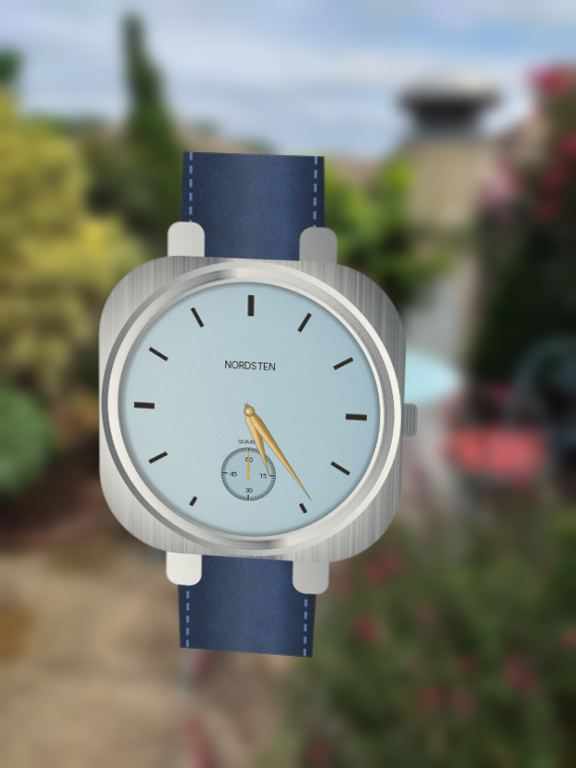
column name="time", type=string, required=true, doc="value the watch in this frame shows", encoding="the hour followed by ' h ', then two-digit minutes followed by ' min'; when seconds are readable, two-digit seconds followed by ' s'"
5 h 24 min
